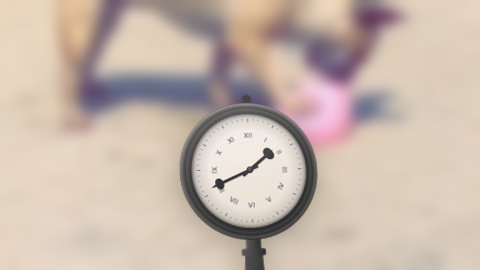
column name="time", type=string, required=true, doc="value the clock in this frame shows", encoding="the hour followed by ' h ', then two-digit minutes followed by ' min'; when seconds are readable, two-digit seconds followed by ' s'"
1 h 41 min
